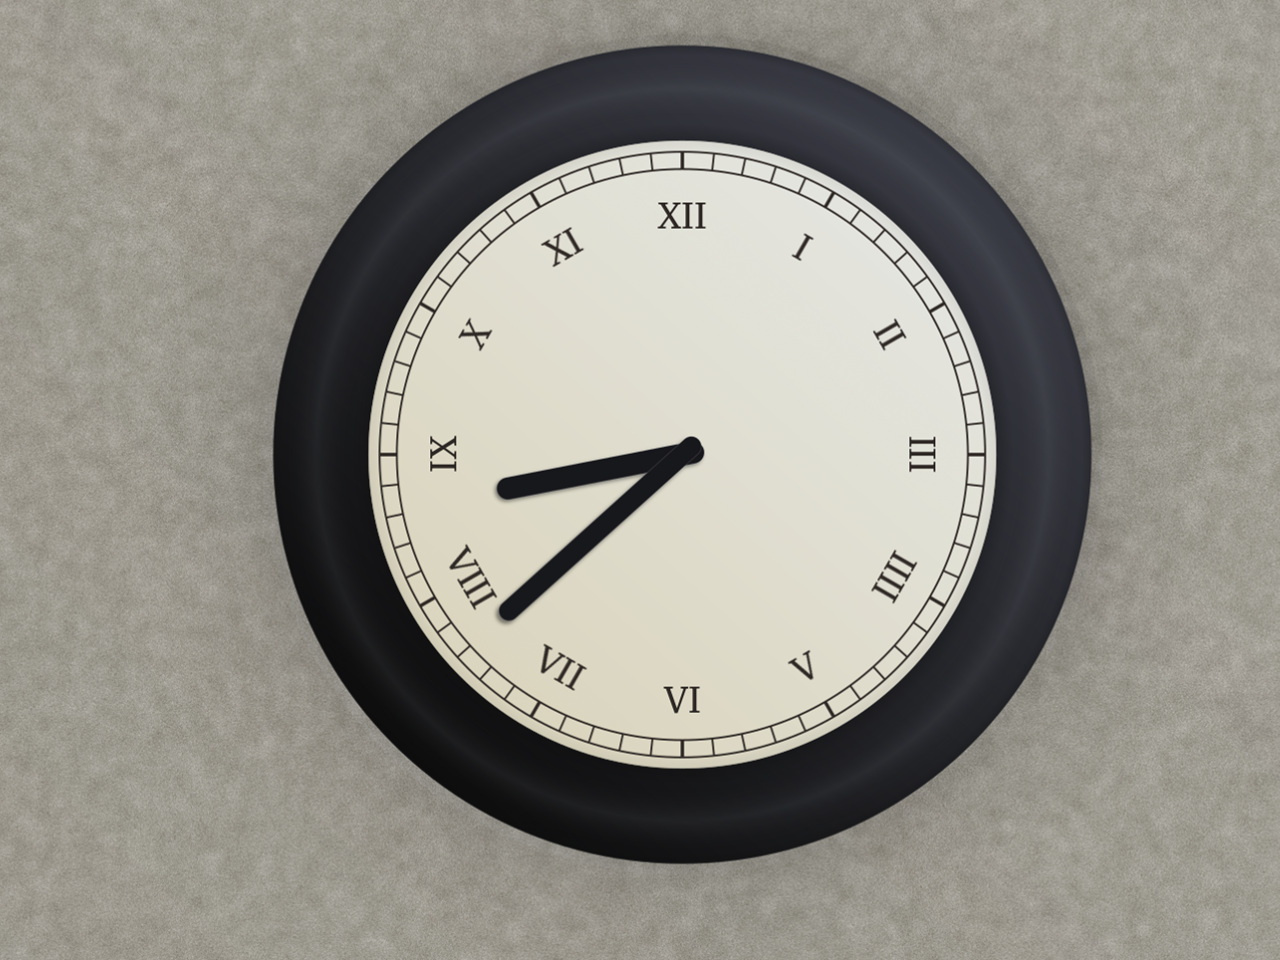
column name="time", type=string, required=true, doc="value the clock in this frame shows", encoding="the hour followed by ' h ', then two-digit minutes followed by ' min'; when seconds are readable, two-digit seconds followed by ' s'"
8 h 38 min
